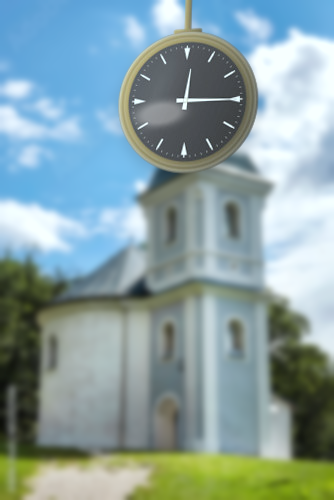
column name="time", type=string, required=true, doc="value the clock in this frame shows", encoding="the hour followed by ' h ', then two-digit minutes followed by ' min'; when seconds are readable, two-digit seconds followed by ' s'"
12 h 15 min
